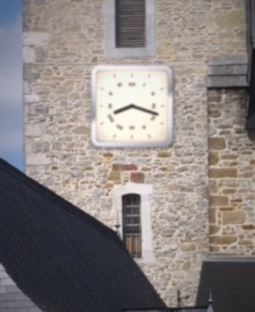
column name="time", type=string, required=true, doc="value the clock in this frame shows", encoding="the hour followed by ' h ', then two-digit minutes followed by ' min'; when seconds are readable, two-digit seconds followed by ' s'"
8 h 18 min
